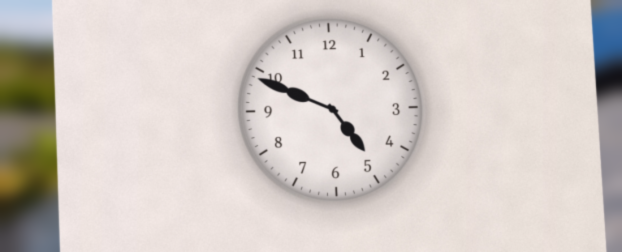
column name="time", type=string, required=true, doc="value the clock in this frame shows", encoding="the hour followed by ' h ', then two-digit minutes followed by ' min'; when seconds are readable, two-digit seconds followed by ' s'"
4 h 49 min
